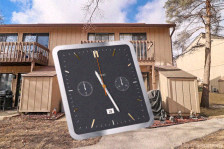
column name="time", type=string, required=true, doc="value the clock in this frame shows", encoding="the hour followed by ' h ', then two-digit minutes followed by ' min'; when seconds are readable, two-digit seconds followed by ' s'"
11 h 27 min
